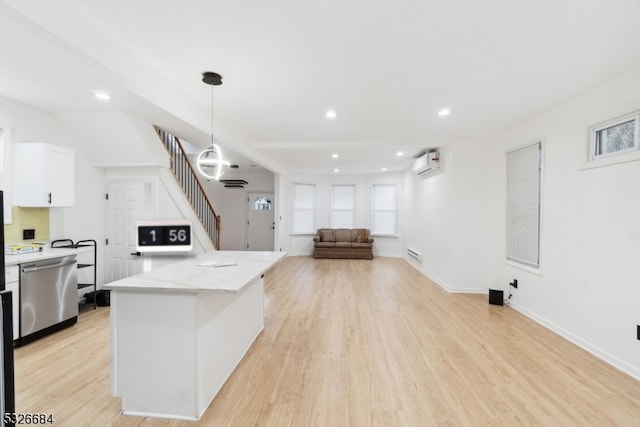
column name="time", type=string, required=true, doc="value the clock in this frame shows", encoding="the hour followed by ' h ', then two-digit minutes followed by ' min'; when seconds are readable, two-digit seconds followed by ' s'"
1 h 56 min
